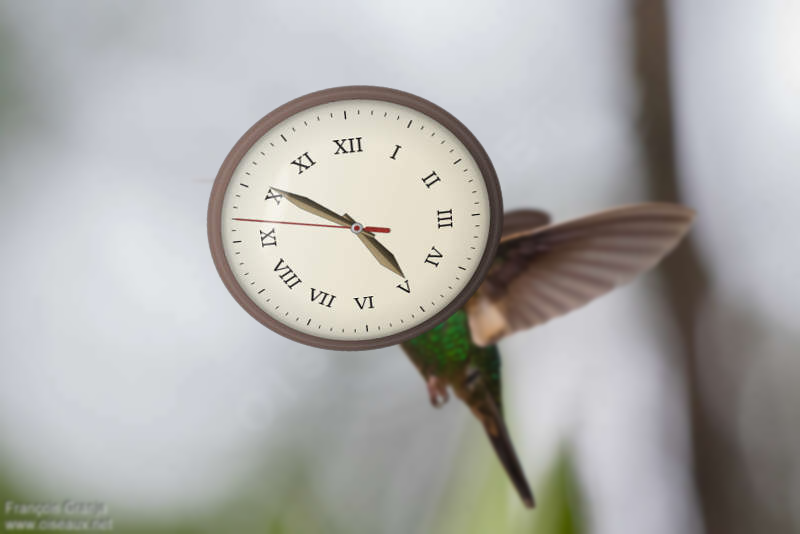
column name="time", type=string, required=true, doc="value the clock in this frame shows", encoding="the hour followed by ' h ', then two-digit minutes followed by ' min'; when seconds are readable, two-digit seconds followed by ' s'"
4 h 50 min 47 s
